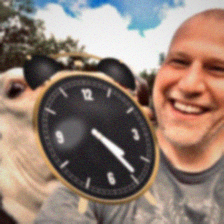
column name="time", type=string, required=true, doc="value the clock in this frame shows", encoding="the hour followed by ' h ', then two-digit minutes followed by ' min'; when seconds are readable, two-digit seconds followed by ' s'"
4 h 24 min
